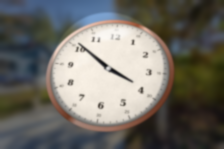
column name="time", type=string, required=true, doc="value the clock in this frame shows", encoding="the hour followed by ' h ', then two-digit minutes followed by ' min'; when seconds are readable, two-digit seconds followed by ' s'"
3 h 51 min
